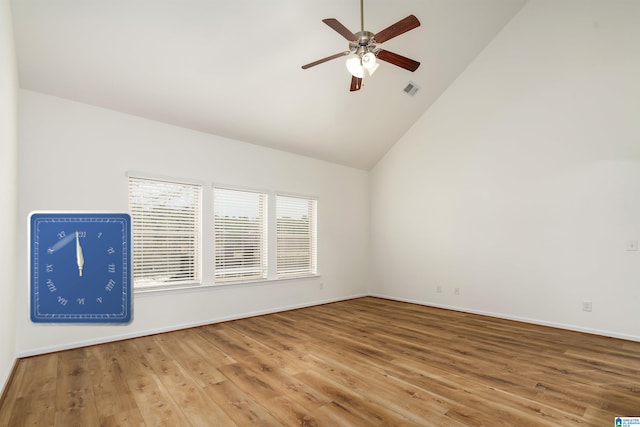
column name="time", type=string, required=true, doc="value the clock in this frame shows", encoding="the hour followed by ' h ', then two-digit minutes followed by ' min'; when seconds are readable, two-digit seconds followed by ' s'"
11 h 59 min
